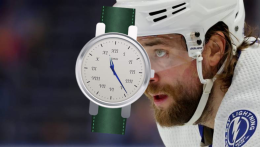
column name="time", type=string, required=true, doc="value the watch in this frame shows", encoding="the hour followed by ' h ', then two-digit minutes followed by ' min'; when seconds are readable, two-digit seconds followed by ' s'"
11 h 24 min
